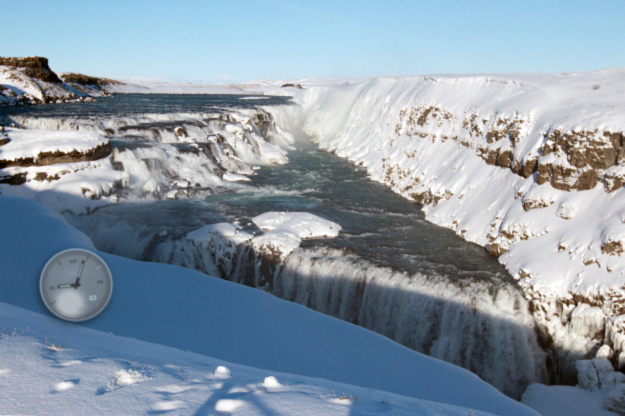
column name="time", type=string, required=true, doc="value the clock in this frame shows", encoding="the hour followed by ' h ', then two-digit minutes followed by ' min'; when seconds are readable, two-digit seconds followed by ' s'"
9 h 04 min
